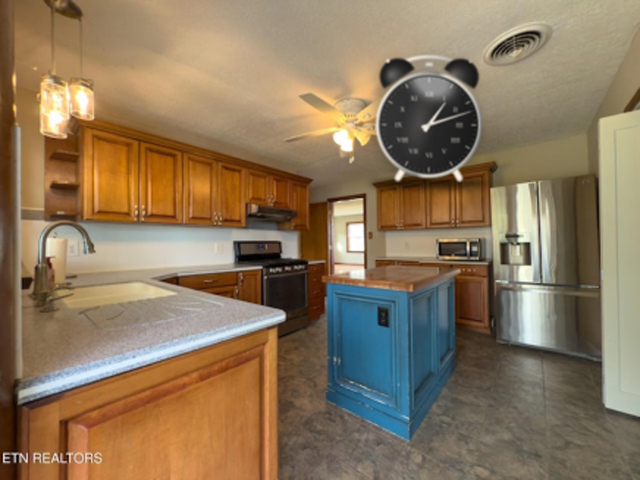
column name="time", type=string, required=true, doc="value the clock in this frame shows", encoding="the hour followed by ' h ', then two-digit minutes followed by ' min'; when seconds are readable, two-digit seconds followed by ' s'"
1 h 12 min
